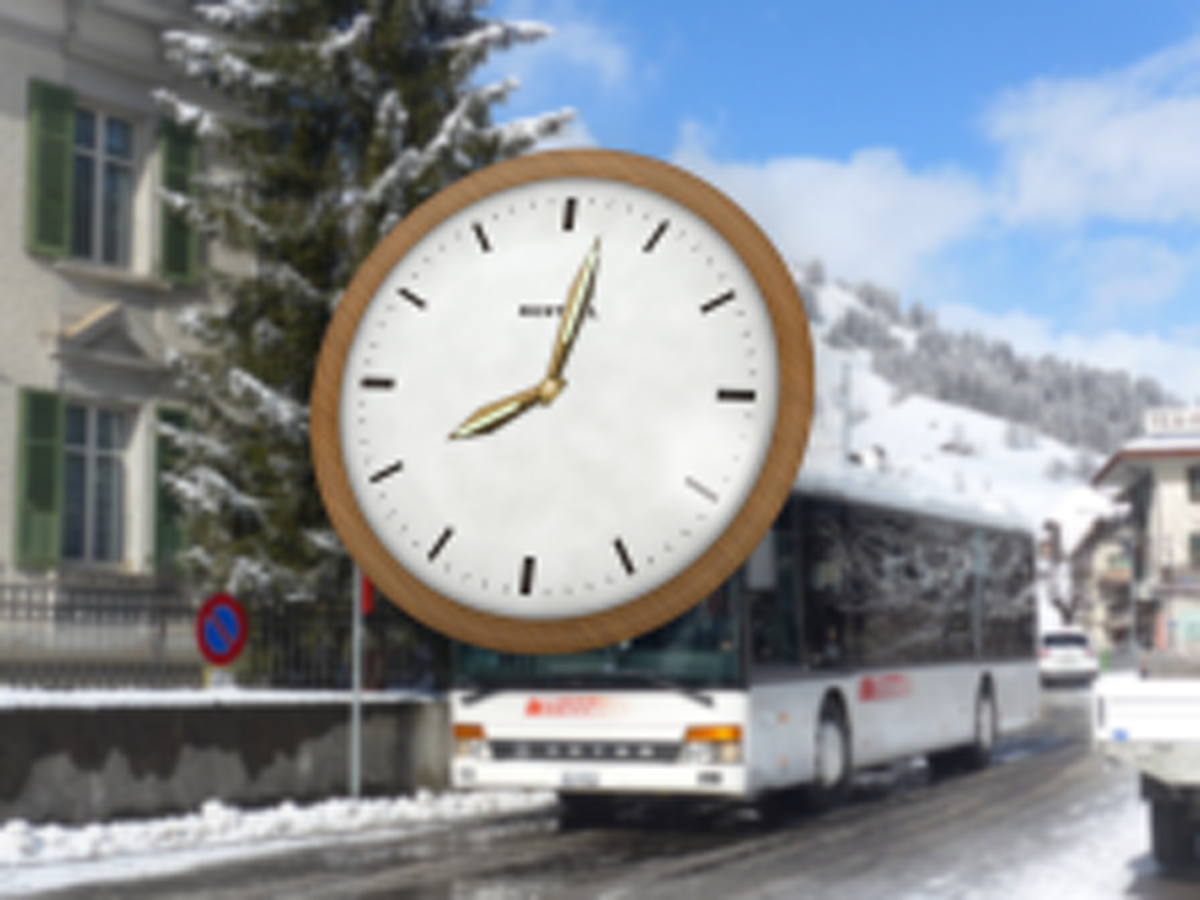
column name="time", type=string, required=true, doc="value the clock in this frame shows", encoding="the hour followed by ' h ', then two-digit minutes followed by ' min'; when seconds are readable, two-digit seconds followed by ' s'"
8 h 02 min
